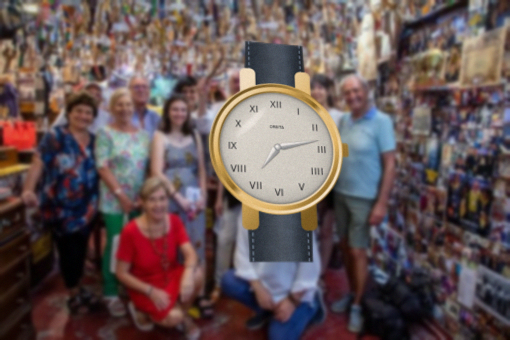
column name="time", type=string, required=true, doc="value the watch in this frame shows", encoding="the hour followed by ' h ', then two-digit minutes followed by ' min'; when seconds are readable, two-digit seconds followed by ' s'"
7 h 13 min
